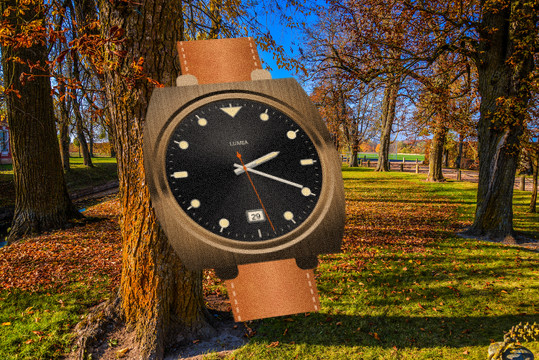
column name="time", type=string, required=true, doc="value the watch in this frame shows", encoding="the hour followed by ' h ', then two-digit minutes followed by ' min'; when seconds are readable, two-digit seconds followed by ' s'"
2 h 19 min 28 s
